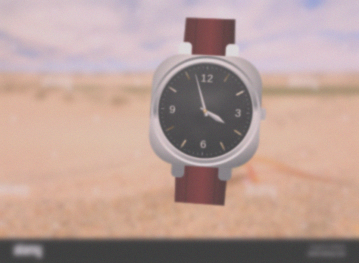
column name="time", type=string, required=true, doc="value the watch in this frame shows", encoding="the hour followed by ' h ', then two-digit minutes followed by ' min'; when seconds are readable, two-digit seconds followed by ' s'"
3 h 57 min
